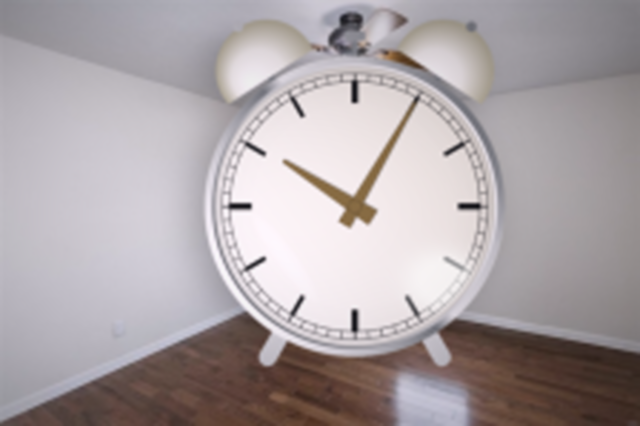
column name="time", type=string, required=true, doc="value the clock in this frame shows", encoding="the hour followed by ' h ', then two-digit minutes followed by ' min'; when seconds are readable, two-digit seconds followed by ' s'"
10 h 05 min
